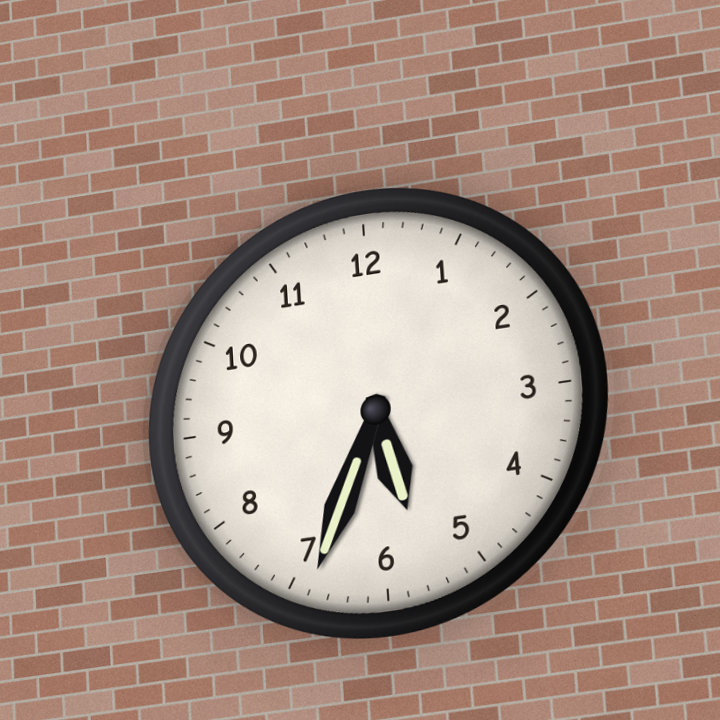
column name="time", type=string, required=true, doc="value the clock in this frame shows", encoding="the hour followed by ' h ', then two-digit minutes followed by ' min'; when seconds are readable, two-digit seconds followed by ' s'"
5 h 34 min
